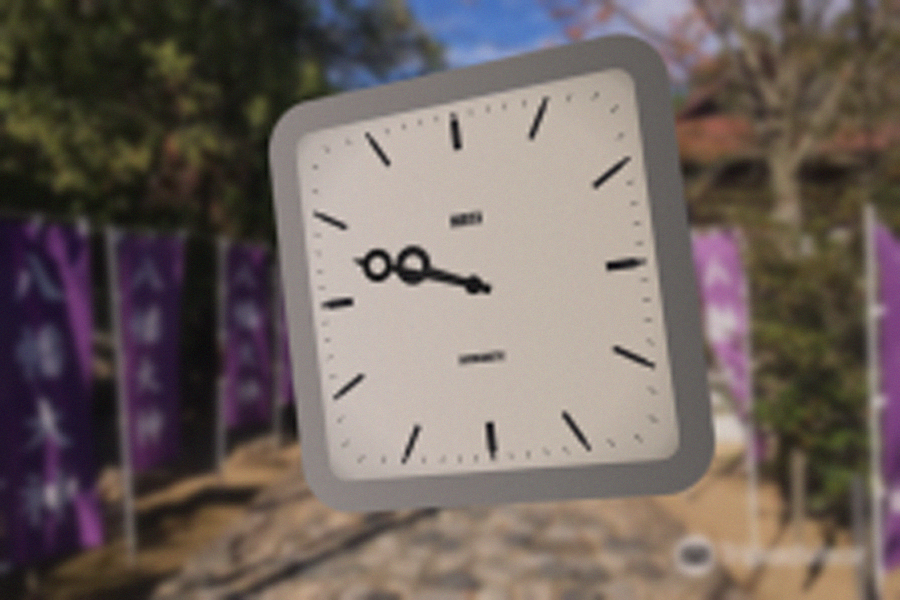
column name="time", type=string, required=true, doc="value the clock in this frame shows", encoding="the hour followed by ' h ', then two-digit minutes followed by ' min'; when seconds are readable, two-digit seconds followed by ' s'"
9 h 48 min
